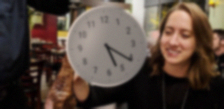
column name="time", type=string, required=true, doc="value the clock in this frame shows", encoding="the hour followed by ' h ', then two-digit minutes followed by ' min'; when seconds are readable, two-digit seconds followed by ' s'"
5 h 21 min
